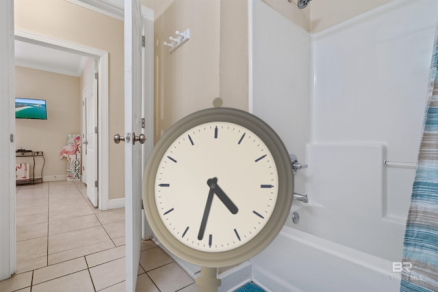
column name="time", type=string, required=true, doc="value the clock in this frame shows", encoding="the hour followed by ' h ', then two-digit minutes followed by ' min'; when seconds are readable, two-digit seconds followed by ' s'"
4 h 32 min
